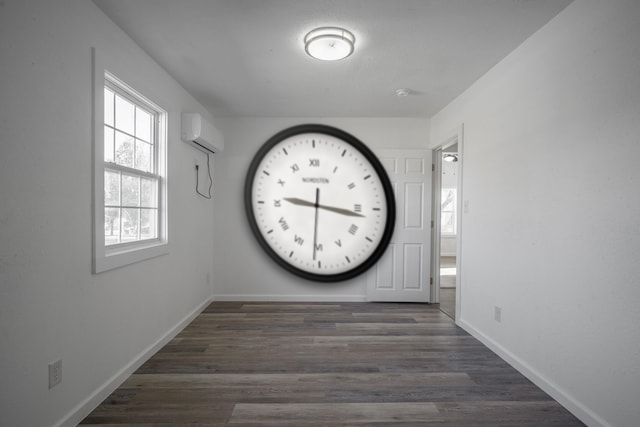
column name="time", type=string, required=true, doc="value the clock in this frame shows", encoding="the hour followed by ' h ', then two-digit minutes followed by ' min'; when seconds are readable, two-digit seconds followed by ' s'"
9 h 16 min 31 s
